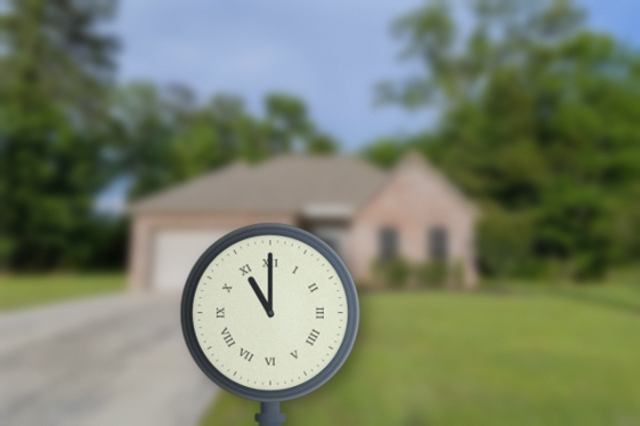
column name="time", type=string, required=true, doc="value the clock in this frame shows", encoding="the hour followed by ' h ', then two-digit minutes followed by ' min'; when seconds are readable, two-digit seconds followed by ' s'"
11 h 00 min
